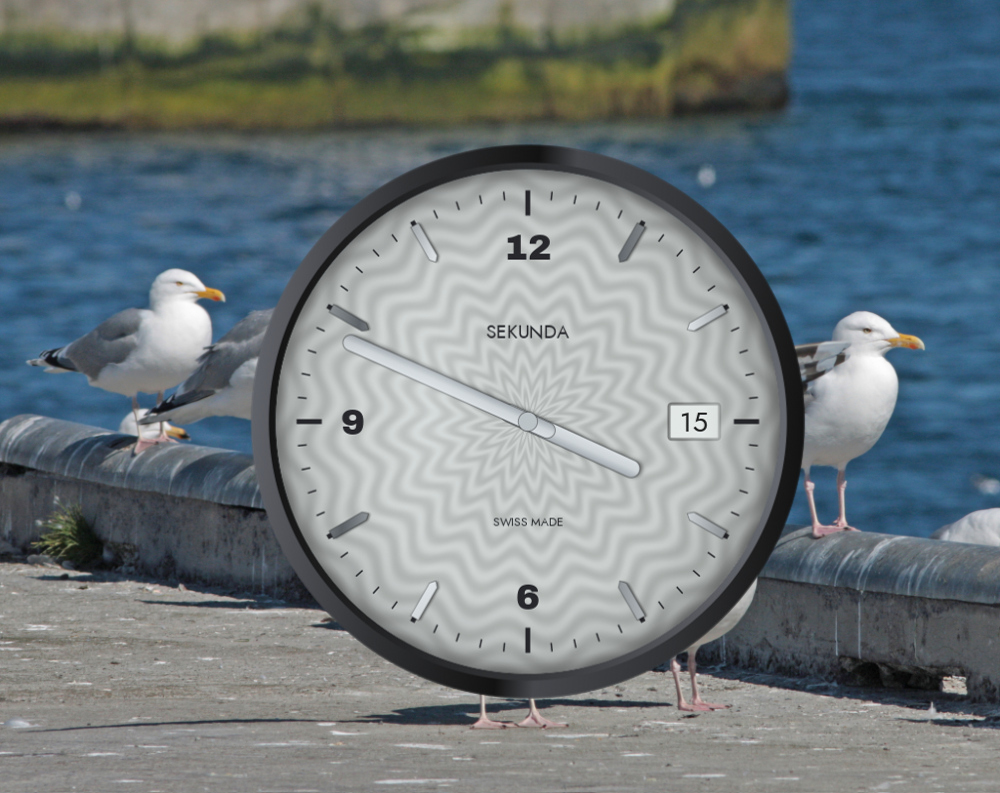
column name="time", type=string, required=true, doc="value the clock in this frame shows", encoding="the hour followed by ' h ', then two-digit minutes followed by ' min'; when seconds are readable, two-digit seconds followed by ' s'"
3 h 49 min
